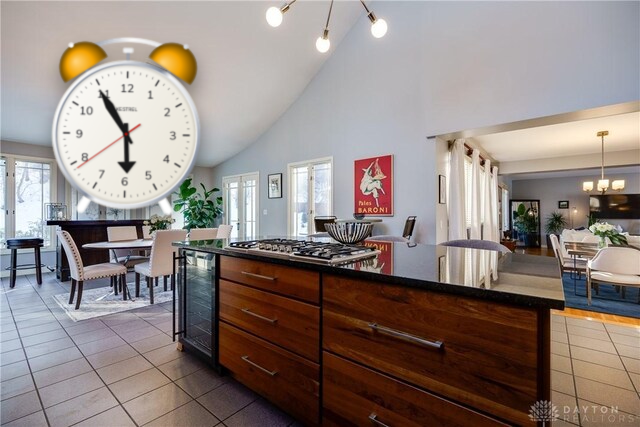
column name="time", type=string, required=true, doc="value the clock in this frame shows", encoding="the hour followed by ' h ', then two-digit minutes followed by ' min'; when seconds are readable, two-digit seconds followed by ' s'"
5 h 54 min 39 s
